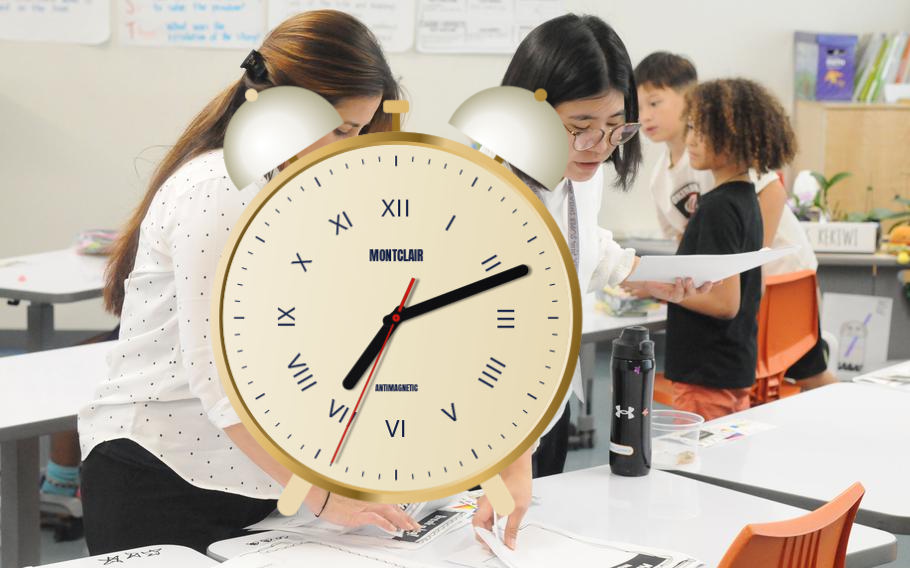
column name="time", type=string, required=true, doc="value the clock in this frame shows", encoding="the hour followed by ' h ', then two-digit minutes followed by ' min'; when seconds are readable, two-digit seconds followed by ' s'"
7 h 11 min 34 s
